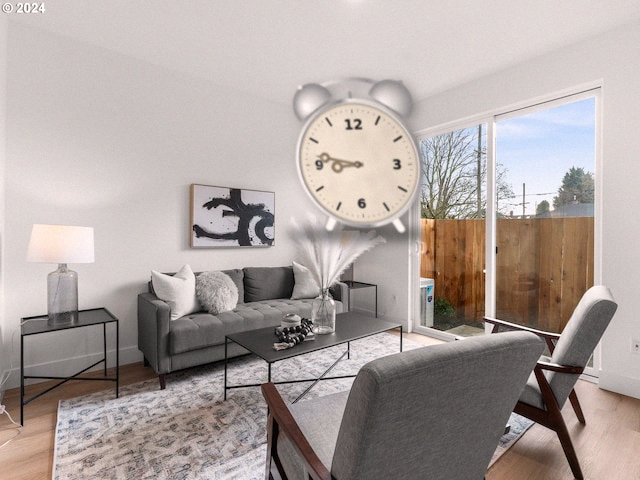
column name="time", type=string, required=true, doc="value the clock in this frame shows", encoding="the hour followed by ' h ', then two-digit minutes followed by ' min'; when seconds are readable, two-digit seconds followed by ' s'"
8 h 47 min
